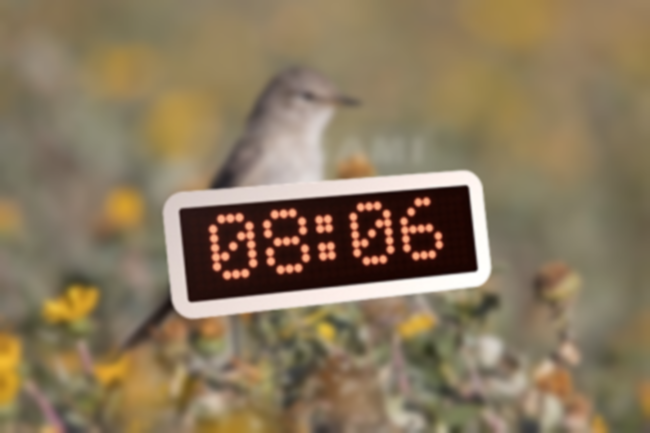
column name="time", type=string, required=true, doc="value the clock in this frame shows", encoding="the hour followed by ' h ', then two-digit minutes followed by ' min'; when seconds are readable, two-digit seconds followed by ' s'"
8 h 06 min
